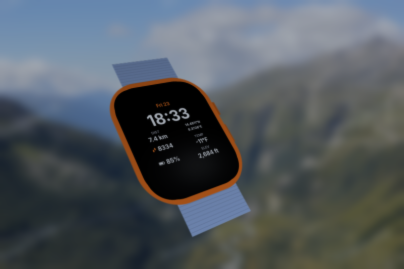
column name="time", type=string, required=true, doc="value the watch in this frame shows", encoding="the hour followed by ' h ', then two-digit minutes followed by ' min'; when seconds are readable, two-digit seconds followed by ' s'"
18 h 33 min
